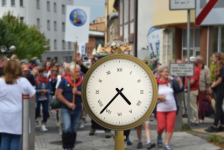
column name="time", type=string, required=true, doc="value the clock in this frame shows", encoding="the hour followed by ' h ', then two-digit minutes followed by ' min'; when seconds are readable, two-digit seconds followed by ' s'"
4 h 37 min
